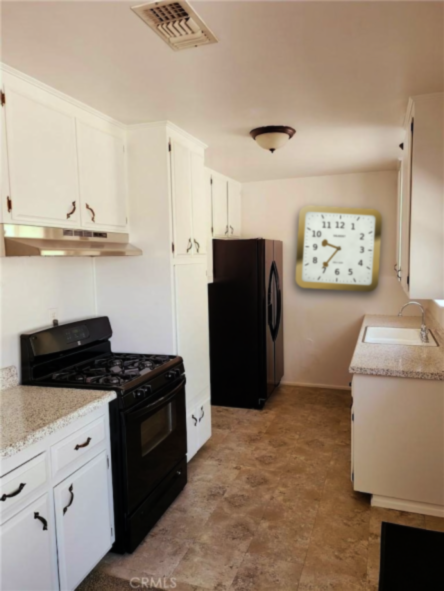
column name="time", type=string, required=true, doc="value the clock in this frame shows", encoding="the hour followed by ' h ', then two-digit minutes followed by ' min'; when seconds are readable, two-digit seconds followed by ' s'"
9 h 36 min
